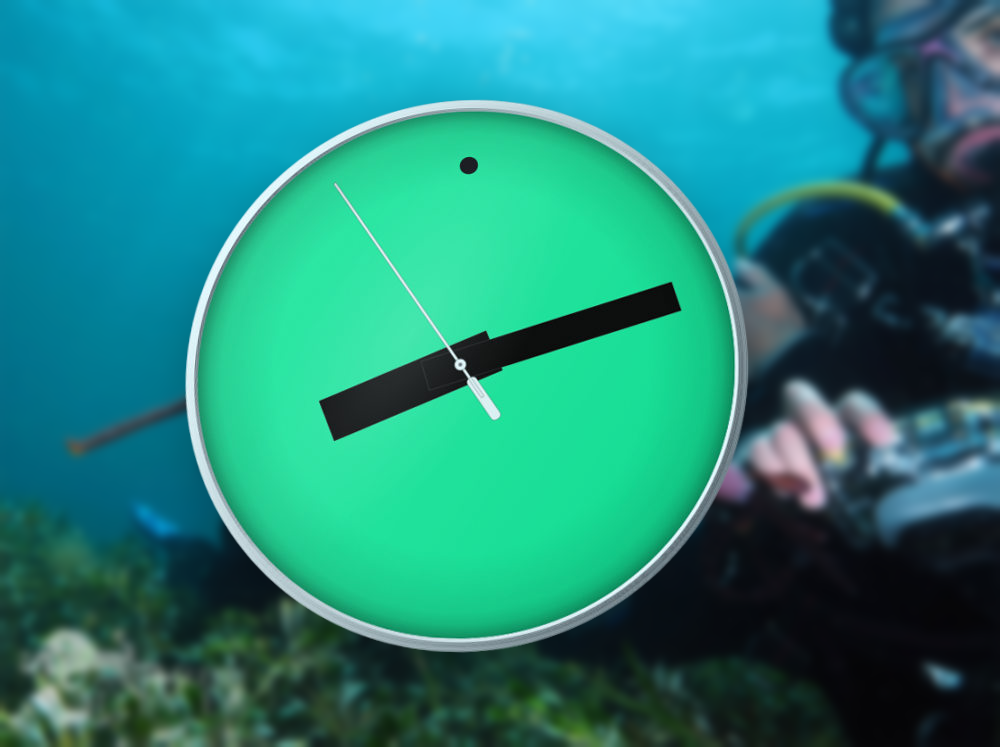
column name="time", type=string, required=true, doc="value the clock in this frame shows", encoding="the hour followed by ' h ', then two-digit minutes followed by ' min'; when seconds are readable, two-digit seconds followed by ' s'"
8 h 11 min 54 s
